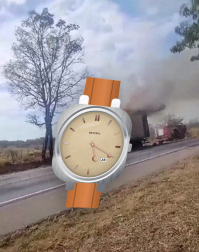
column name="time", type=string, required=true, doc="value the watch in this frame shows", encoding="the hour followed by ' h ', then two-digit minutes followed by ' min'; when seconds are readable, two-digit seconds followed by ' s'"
5 h 19 min
